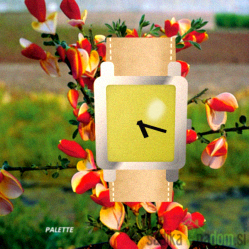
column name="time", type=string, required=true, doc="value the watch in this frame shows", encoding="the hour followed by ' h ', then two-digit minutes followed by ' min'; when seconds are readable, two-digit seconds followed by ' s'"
5 h 18 min
